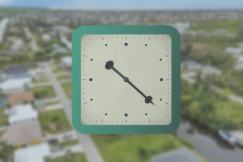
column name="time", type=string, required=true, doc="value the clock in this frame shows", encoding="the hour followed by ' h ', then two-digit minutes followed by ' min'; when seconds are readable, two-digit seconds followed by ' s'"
10 h 22 min
